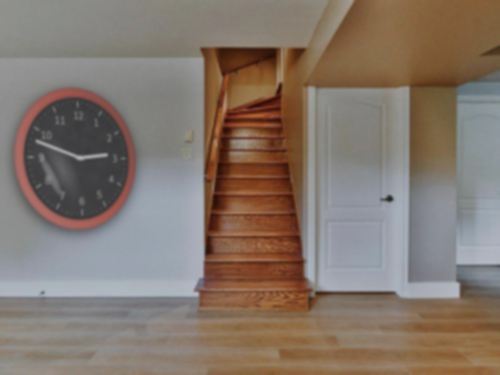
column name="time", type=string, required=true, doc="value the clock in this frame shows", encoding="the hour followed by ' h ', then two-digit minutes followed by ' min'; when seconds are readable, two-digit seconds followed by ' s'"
2 h 48 min
